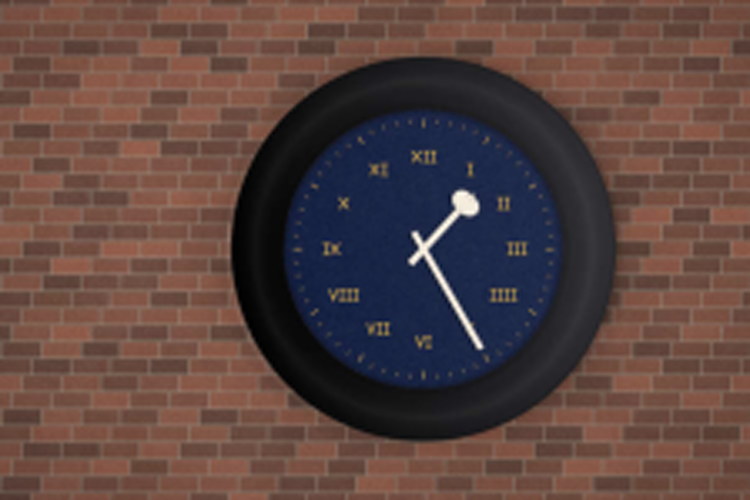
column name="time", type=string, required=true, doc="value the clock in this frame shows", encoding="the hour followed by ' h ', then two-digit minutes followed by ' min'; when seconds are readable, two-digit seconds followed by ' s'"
1 h 25 min
